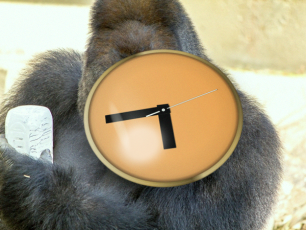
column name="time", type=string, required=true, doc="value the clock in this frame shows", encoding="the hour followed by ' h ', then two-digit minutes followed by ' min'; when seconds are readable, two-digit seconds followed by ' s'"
5 h 43 min 11 s
